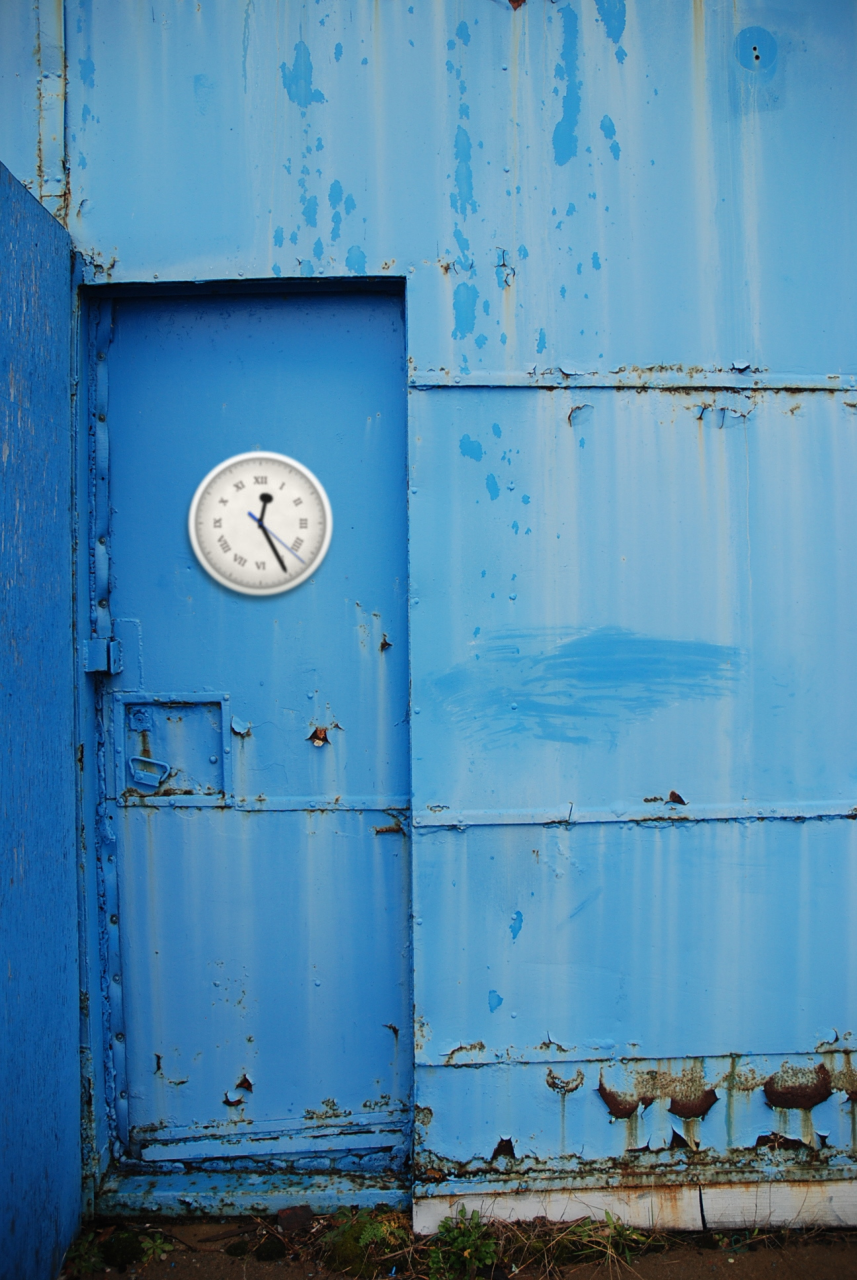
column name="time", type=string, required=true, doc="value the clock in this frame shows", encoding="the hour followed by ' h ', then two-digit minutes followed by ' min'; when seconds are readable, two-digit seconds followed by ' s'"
12 h 25 min 22 s
